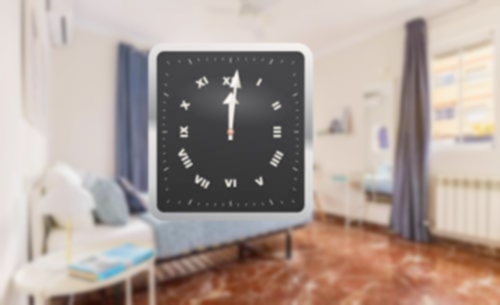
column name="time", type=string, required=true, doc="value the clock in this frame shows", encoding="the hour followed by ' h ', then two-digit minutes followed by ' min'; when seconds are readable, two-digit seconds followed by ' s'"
12 h 01 min
